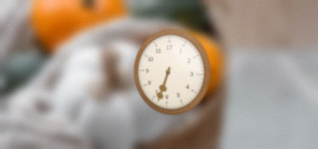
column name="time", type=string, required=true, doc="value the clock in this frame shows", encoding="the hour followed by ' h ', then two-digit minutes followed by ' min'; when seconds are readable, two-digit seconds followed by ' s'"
6 h 33 min
